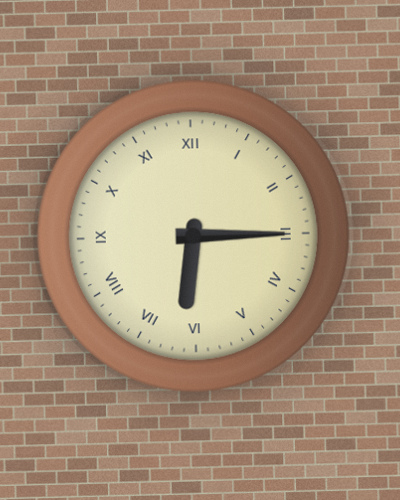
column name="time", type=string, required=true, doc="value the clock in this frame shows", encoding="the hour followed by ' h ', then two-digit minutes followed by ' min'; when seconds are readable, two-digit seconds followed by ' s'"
6 h 15 min
